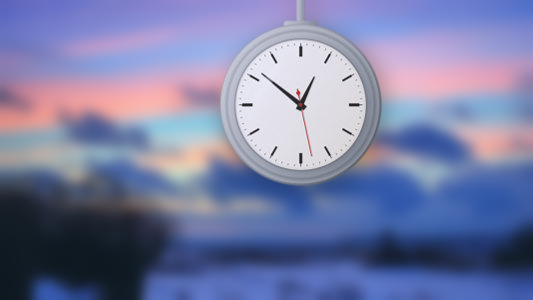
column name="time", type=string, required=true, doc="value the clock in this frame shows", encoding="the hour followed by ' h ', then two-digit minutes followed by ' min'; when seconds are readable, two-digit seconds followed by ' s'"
12 h 51 min 28 s
